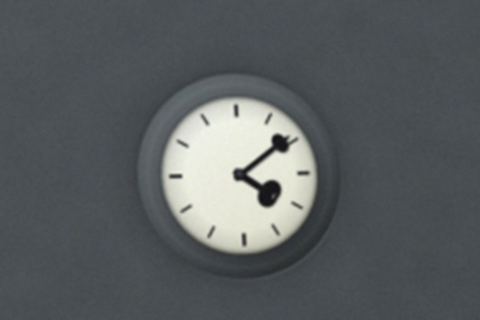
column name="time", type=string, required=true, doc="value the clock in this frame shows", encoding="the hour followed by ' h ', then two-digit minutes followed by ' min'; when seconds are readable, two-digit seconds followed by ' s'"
4 h 09 min
